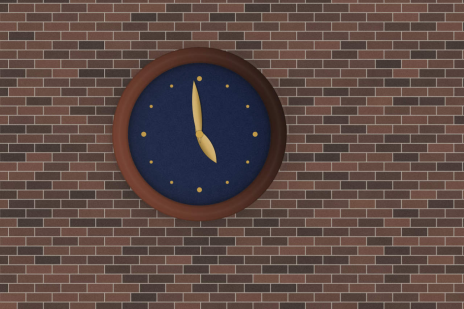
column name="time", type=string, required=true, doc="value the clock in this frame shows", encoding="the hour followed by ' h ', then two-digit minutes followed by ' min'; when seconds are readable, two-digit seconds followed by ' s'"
4 h 59 min
